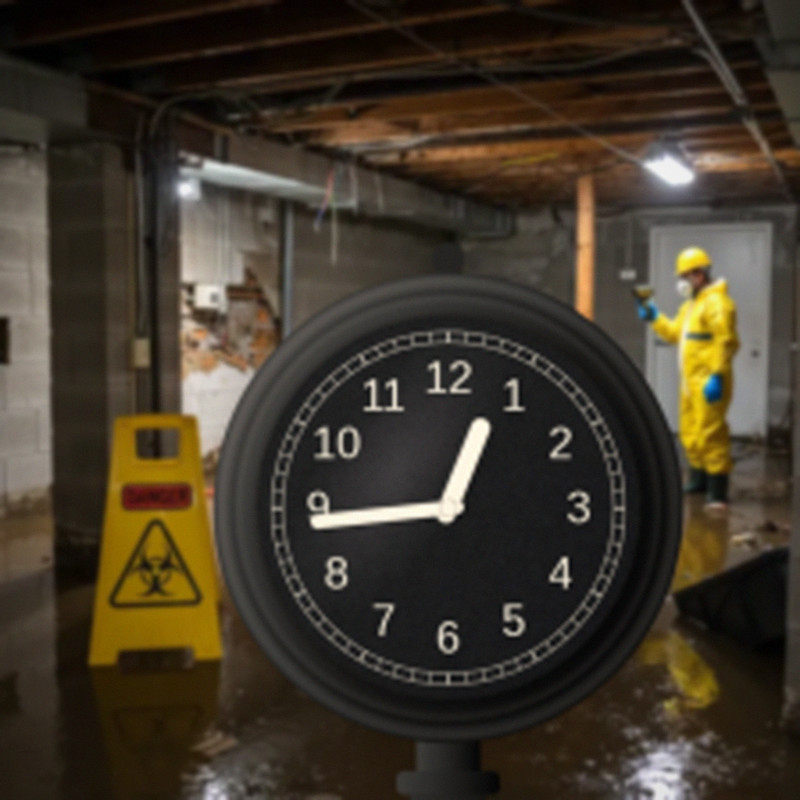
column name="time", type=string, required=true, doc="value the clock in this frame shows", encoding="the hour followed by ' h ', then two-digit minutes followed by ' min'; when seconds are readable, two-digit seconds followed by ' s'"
12 h 44 min
